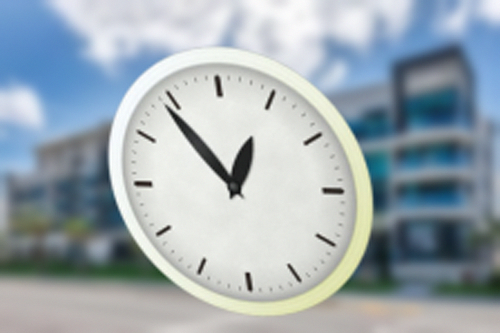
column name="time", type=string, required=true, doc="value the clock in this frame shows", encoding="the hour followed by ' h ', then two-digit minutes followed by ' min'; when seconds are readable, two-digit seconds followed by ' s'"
12 h 54 min
